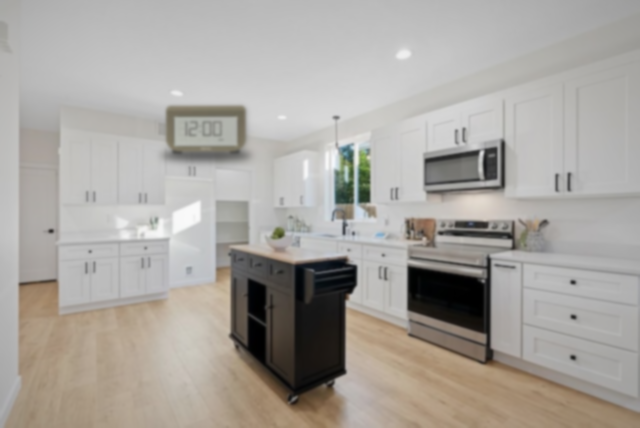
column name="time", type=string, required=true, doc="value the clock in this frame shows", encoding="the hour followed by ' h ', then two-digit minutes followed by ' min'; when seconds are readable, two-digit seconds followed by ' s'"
12 h 00 min
